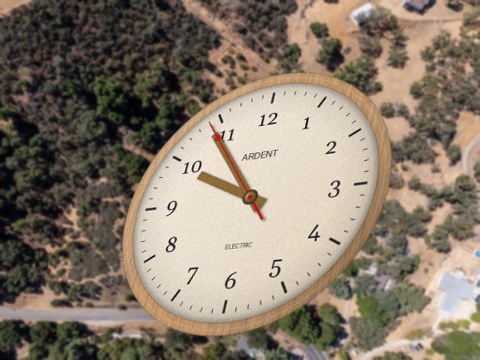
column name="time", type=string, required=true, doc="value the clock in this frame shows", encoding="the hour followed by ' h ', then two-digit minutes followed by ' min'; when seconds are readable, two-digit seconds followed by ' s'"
9 h 53 min 54 s
